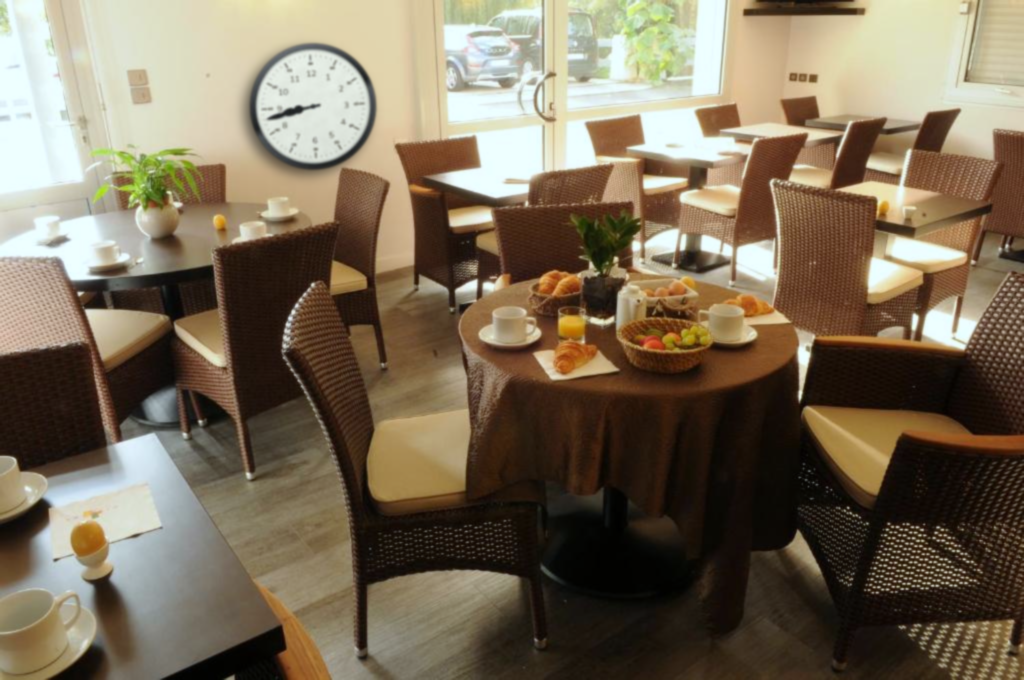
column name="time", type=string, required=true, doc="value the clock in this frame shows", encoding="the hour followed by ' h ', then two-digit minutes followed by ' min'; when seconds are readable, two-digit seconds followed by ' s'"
8 h 43 min
